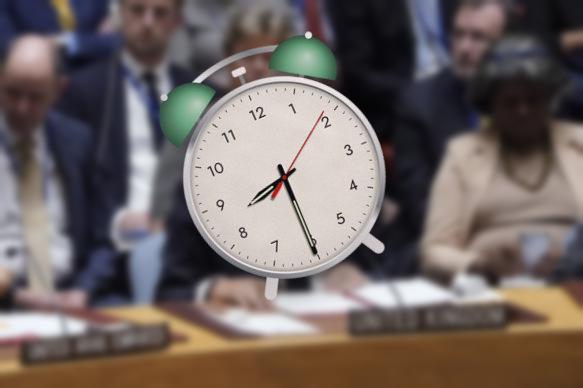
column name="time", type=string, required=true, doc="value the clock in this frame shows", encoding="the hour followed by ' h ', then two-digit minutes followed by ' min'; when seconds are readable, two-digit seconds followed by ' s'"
8 h 30 min 09 s
